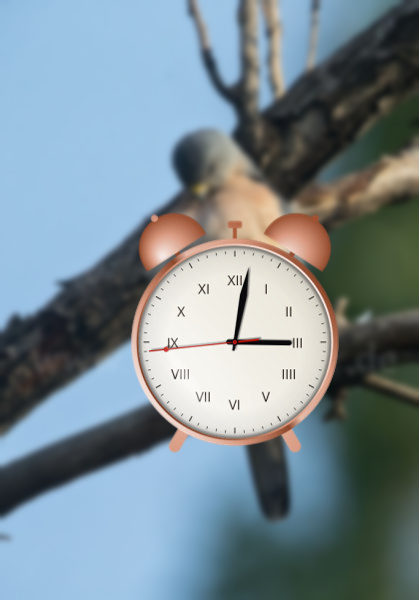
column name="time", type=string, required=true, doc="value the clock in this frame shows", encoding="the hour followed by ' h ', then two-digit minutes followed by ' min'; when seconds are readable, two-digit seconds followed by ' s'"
3 h 01 min 44 s
